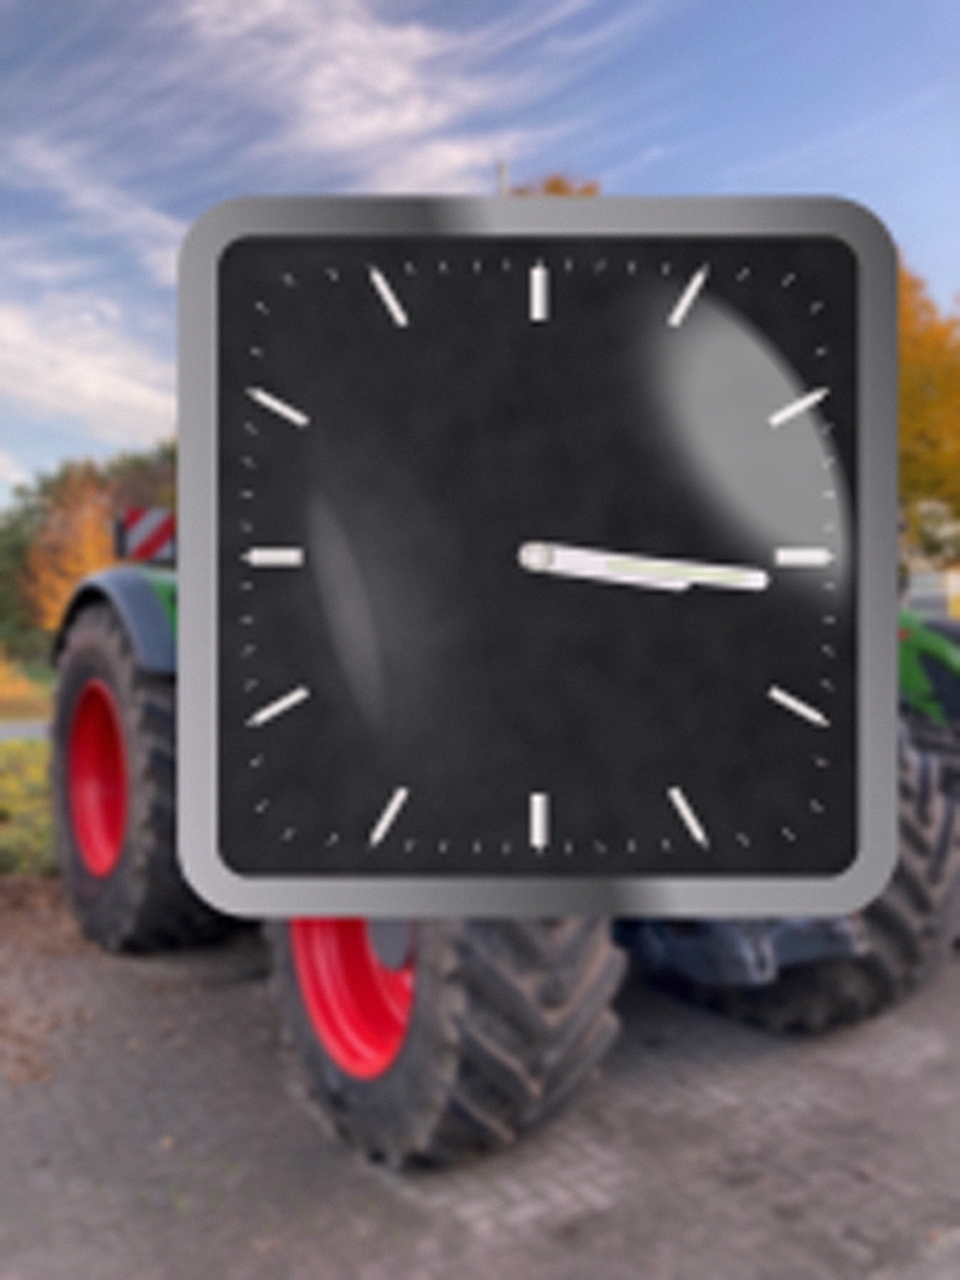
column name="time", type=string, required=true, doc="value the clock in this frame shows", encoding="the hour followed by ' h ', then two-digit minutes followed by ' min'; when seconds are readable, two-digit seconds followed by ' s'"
3 h 16 min
